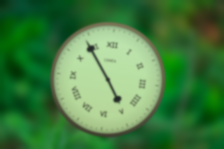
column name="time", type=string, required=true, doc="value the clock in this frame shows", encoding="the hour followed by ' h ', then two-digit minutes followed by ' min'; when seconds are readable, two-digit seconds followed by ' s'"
4 h 54 min
